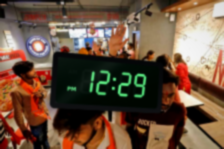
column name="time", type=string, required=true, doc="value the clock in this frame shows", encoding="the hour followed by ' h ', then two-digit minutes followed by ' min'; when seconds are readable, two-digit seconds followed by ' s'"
12 h 29 min
